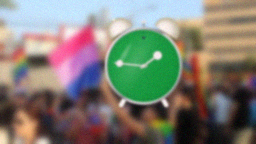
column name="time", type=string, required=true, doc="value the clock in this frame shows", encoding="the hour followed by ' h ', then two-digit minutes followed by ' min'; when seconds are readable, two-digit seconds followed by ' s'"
1 h 46 min
